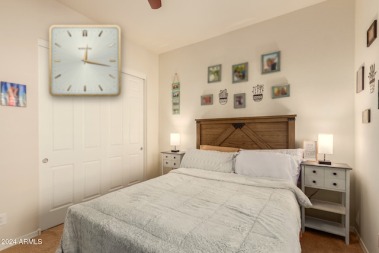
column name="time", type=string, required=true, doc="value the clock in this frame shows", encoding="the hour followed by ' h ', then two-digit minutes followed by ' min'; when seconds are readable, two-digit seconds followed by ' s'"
12 h 17 min
